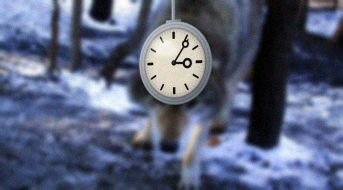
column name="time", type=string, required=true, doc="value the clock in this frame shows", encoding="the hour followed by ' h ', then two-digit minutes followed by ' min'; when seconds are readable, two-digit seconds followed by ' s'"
3 h 06 min
